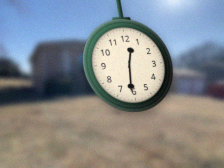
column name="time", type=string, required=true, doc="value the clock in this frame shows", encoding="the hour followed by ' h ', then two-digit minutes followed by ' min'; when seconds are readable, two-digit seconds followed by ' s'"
12 h 31 min
